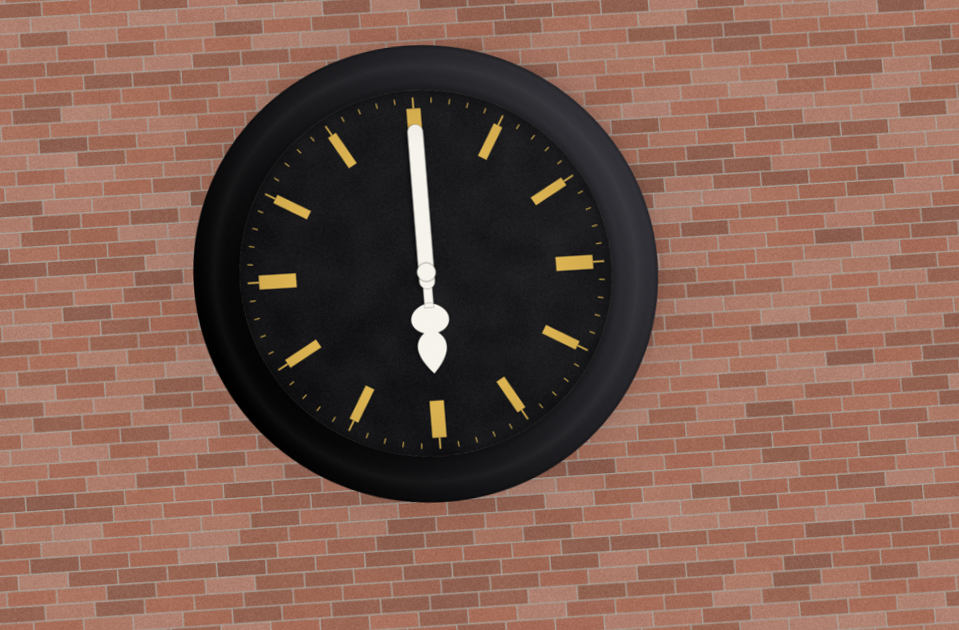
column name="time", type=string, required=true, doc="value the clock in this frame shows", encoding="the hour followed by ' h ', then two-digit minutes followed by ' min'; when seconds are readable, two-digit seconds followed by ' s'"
6 h 00 min
